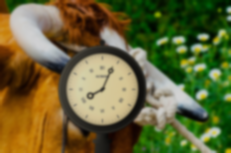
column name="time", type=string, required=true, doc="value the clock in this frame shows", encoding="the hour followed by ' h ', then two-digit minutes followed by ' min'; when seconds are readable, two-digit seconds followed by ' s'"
8 h 04 min
